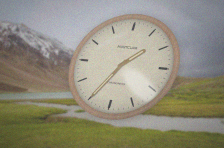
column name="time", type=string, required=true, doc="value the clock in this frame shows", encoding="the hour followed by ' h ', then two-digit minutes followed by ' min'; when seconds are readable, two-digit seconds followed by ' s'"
1 h 35 min
